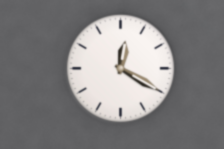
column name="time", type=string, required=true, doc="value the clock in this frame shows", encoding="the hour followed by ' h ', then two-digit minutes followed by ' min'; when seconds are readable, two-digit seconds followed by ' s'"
12 h 20 min
